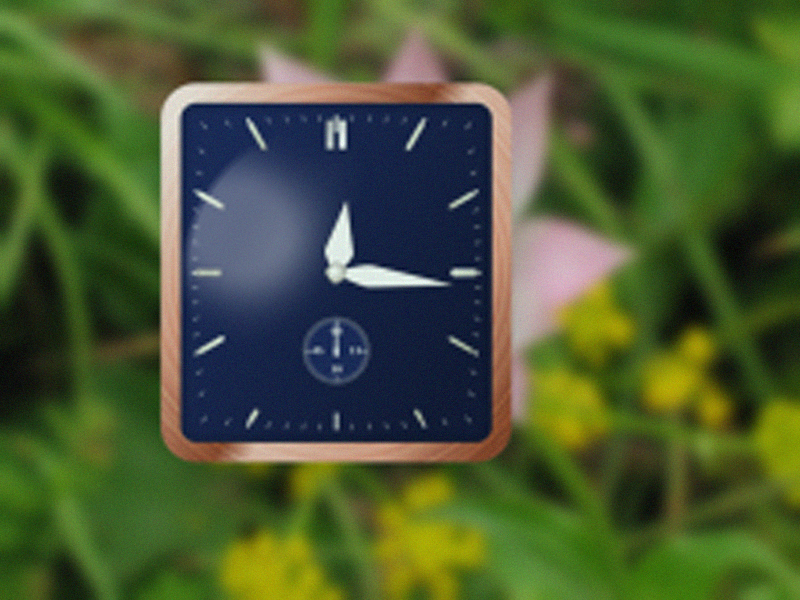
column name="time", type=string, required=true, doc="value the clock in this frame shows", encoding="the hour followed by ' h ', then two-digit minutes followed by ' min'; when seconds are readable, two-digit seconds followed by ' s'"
12 h 16 min
